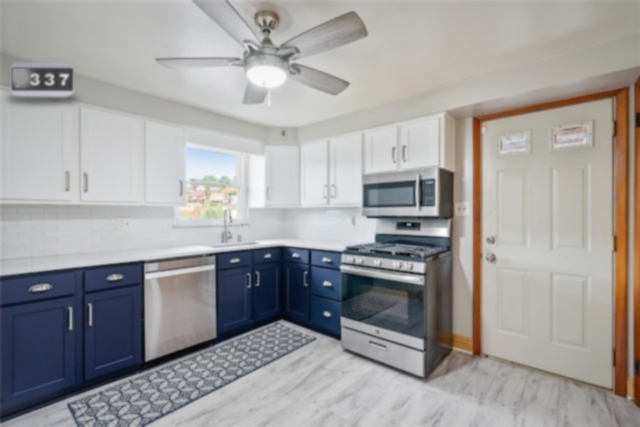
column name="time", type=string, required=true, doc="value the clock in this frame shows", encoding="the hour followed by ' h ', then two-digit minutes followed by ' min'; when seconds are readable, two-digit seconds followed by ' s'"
3 h 37 min
